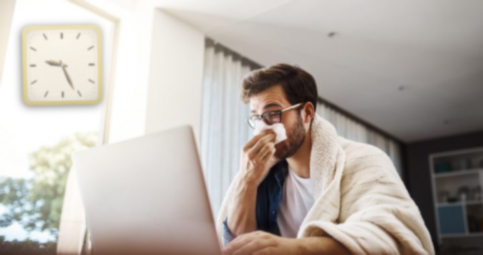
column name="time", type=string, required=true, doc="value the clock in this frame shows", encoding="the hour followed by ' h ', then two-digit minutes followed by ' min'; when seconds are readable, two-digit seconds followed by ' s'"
9 h 26 min
